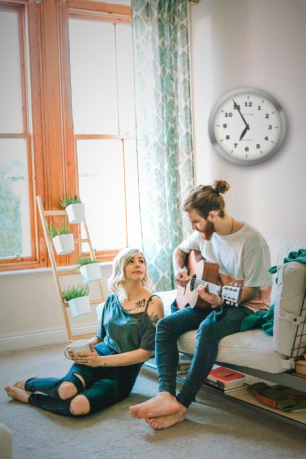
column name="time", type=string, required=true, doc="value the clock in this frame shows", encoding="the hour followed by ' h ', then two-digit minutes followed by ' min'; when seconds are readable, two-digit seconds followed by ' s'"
6 h 55 min
